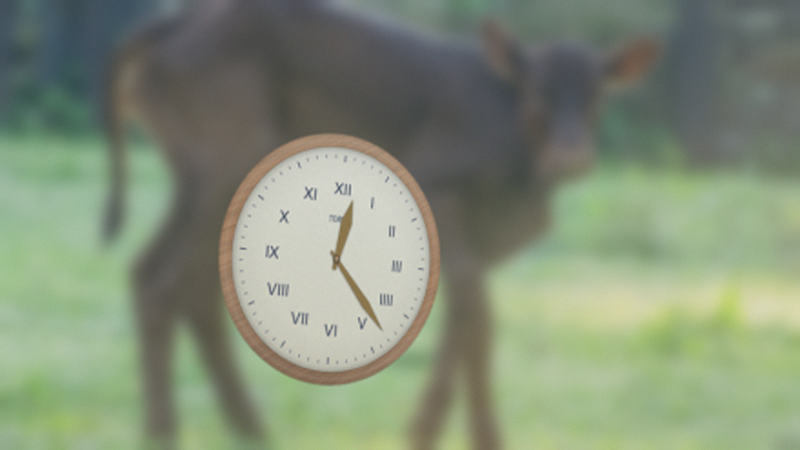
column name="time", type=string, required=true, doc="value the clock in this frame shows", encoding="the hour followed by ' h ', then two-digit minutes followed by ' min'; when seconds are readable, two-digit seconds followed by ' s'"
12 h 23 min
